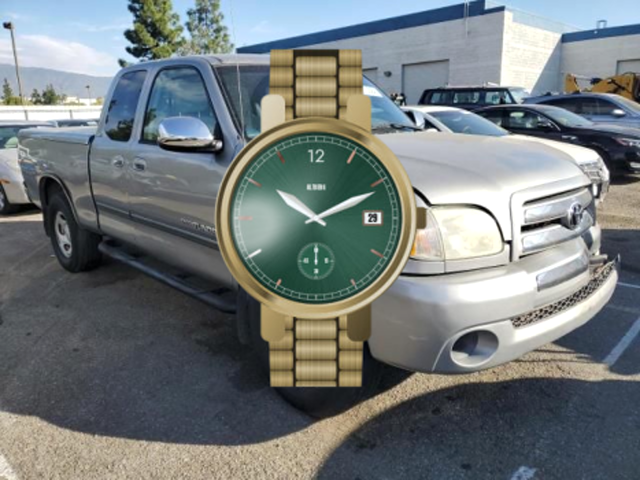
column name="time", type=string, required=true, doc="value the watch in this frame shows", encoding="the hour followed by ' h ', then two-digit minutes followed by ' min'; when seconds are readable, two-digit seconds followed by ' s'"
10 h 11 min
